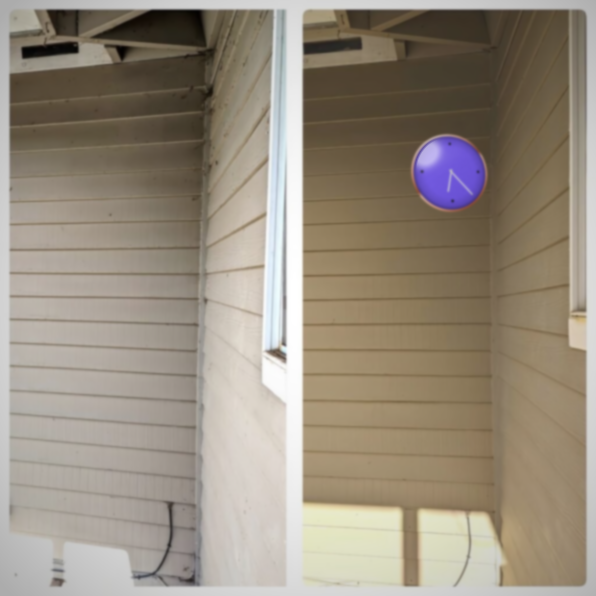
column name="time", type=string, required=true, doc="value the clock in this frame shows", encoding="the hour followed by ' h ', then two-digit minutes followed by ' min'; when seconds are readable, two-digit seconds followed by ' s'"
6 h 23 min
